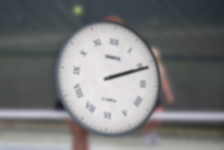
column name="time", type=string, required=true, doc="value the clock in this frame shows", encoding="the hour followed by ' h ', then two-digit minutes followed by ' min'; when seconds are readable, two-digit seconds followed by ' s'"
2 h 11 min
